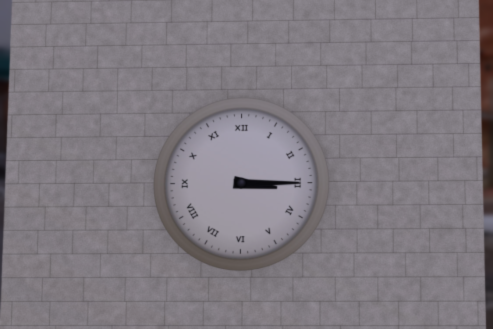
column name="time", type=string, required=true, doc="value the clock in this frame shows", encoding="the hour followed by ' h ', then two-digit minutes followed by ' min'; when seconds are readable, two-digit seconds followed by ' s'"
3 h 15 min
